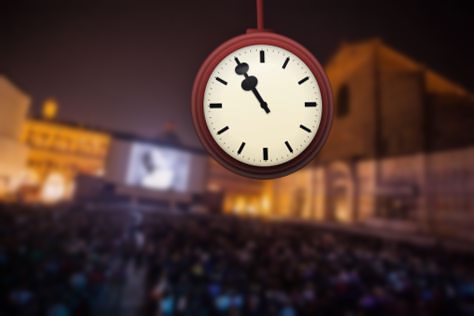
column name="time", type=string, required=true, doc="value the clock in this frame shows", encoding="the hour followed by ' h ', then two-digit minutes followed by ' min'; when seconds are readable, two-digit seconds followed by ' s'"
10 h 55 min
